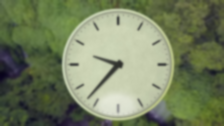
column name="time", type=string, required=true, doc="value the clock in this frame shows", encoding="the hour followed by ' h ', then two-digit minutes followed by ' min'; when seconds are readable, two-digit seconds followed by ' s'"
9 h 37 min
